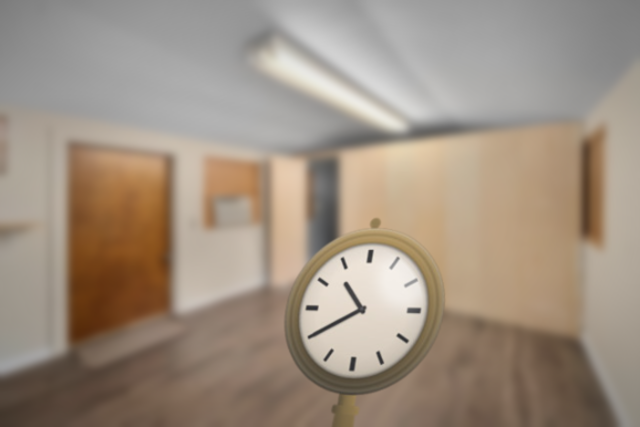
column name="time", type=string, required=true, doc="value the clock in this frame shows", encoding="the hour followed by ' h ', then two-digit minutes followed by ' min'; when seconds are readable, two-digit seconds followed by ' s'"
10 h 40 min
